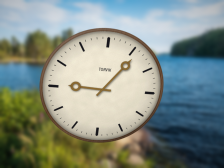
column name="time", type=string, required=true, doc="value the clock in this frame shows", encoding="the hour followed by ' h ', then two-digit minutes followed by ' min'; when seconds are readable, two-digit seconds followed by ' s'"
9 h 06 min
